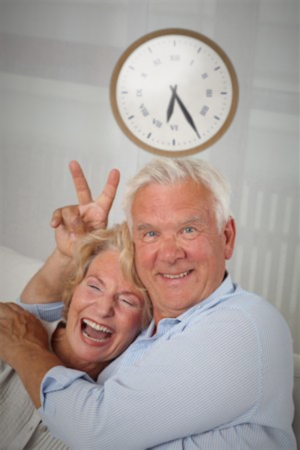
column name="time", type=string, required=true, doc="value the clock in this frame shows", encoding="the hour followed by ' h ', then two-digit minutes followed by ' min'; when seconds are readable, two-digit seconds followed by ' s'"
6 h 25 min
